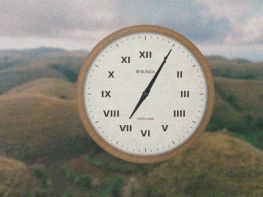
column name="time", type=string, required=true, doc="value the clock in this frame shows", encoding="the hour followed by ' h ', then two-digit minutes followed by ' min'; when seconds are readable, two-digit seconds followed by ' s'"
7 h 05 min
